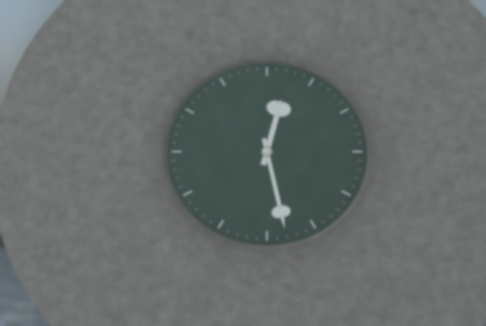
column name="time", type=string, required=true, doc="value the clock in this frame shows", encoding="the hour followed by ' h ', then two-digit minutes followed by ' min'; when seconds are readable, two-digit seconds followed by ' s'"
12 h 28 min
